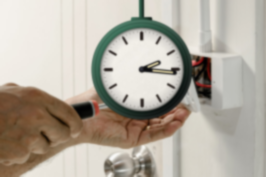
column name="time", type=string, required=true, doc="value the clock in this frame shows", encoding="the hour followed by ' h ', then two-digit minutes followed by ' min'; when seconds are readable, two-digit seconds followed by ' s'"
2 h 16 min
